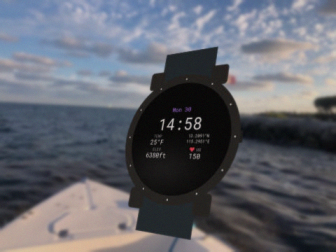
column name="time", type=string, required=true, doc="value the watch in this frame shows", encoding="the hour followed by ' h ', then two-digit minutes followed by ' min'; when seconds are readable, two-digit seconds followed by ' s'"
14 h 58 min
